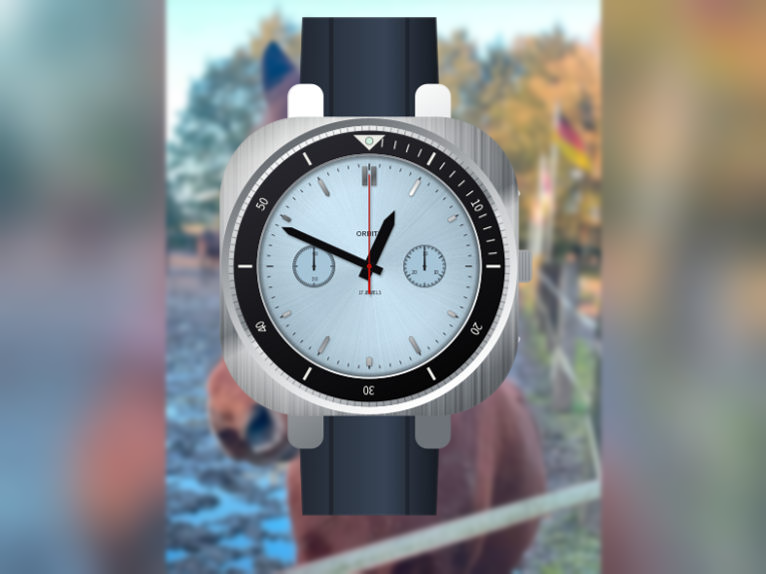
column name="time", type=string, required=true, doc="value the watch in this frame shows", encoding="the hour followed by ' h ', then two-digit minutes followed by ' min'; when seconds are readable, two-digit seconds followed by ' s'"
12 h 49 min
